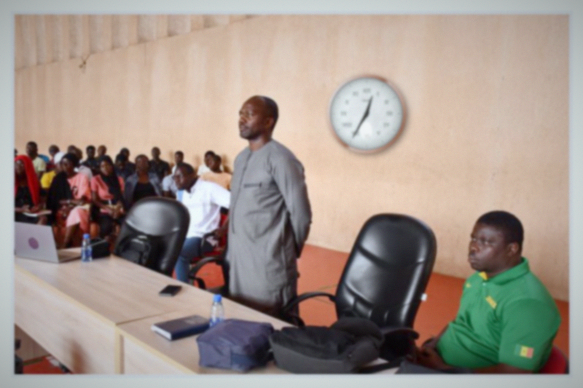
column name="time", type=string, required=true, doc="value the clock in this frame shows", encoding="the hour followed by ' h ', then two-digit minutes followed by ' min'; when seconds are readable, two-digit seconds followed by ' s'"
12 h 35 min
